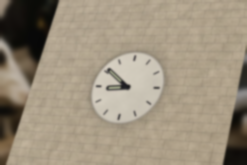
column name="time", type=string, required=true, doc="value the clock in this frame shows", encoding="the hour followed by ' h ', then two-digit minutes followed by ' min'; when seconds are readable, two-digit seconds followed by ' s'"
8 h 51 min
